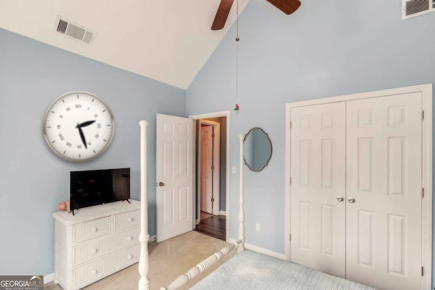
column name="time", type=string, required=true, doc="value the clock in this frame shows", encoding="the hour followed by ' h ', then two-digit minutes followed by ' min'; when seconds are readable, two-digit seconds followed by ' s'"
2 h 27 min
